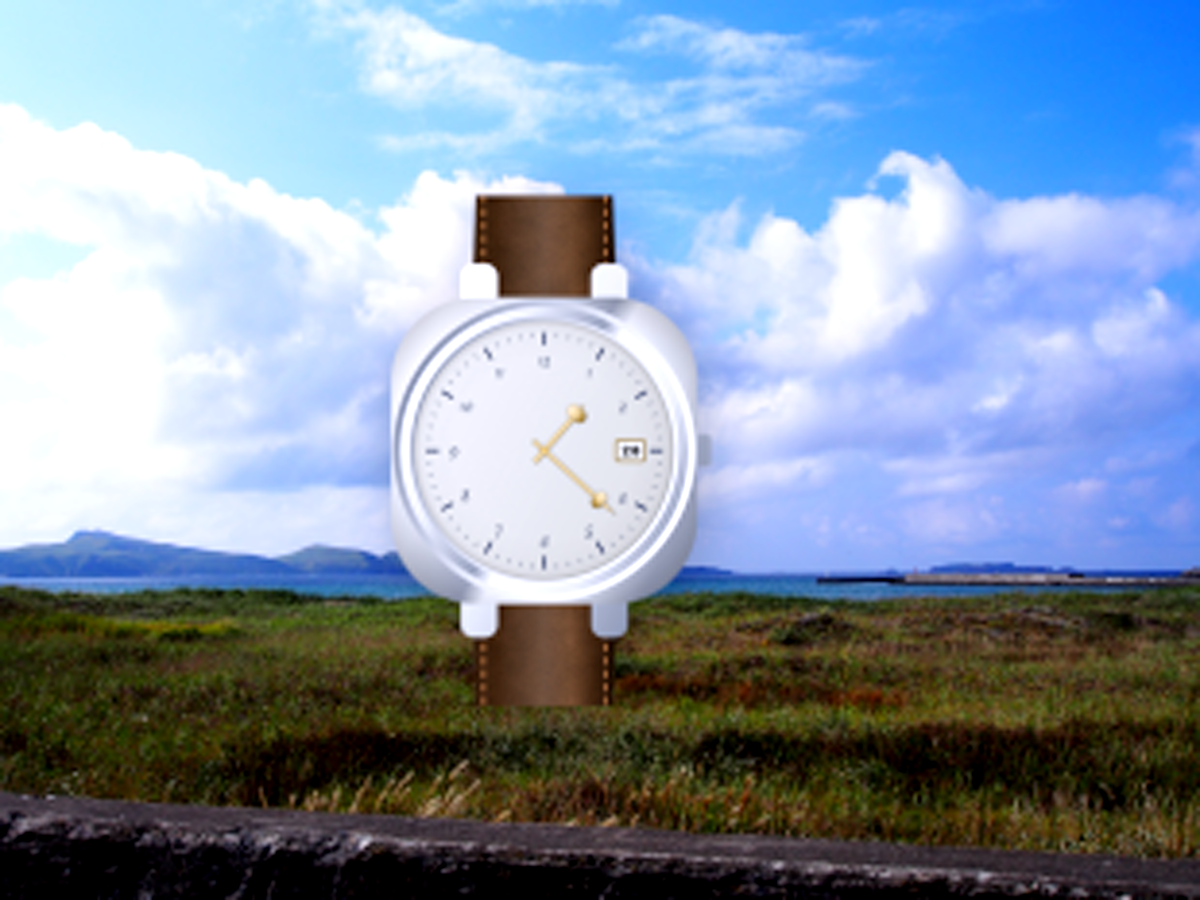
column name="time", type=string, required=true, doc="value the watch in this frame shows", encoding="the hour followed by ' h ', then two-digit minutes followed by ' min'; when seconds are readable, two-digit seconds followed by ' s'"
1 h 22 min
